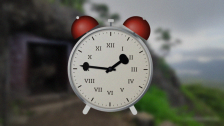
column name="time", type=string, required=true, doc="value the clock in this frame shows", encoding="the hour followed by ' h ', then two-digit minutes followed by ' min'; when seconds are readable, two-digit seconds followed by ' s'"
1 h 46 min
